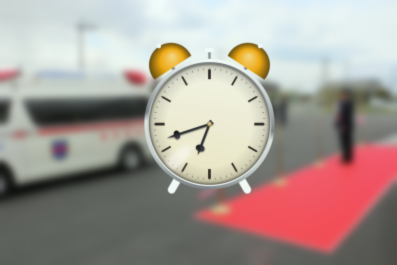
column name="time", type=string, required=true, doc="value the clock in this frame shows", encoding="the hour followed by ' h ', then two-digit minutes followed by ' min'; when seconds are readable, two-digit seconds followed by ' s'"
6 h 42 min
